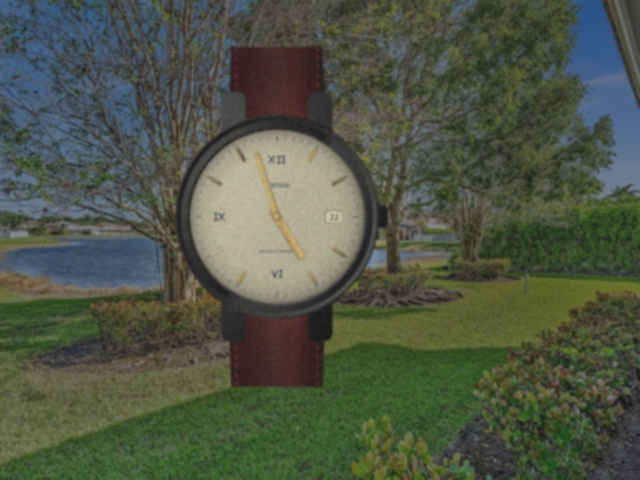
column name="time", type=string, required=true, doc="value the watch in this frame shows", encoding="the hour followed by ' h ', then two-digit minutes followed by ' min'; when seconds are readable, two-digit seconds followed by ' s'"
4 h 57 min
